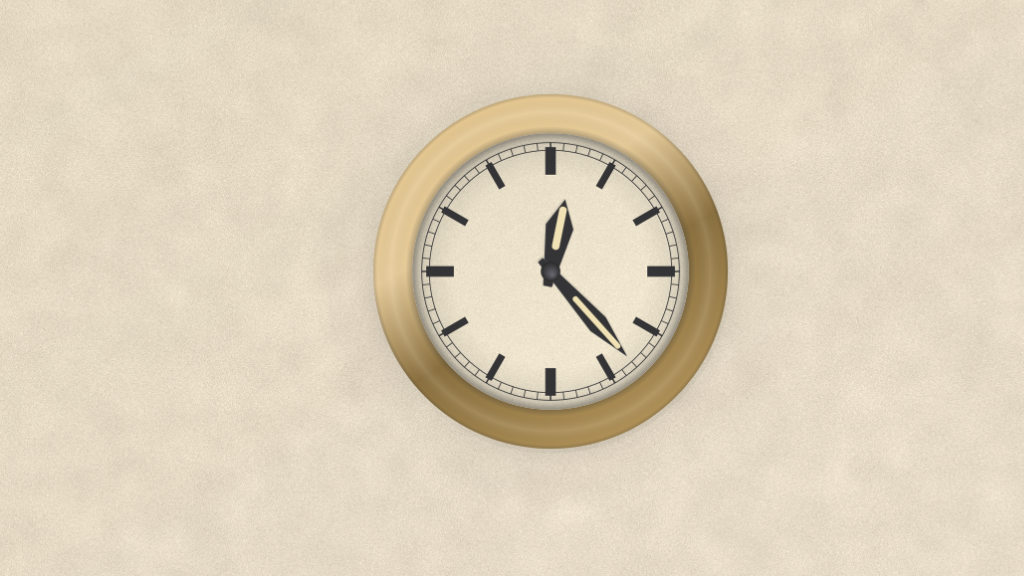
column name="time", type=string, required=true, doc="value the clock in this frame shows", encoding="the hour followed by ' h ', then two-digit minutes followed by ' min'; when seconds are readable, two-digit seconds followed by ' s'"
12 h 23 min
